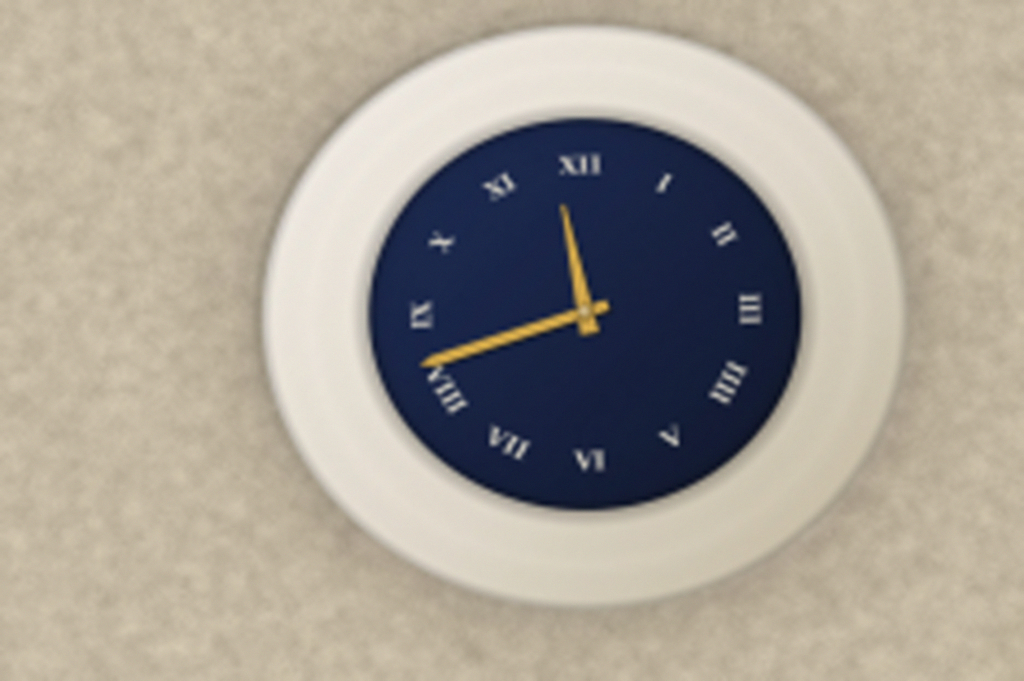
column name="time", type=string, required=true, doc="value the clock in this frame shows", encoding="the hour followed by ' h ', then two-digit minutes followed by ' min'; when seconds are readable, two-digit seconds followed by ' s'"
11 h 42 min
